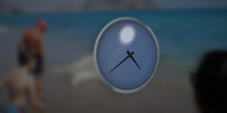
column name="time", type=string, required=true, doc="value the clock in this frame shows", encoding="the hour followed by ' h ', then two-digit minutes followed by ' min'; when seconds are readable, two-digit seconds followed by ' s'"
4 h 39 min
